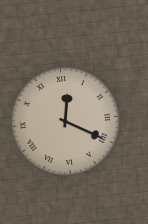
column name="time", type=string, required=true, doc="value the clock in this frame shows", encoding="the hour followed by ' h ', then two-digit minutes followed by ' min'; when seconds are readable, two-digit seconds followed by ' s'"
12 h 20 min
